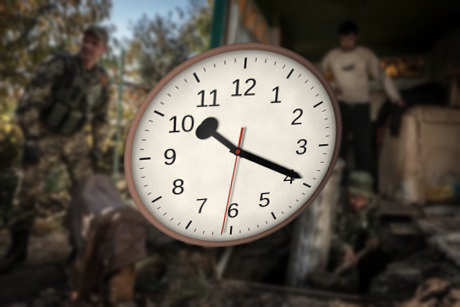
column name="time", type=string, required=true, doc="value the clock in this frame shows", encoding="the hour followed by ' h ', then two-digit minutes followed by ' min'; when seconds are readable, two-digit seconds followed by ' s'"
10 h 19 min 31 s
